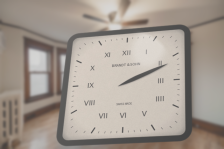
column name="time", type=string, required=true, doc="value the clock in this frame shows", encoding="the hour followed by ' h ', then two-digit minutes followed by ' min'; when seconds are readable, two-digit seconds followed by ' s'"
2 h 11 min
